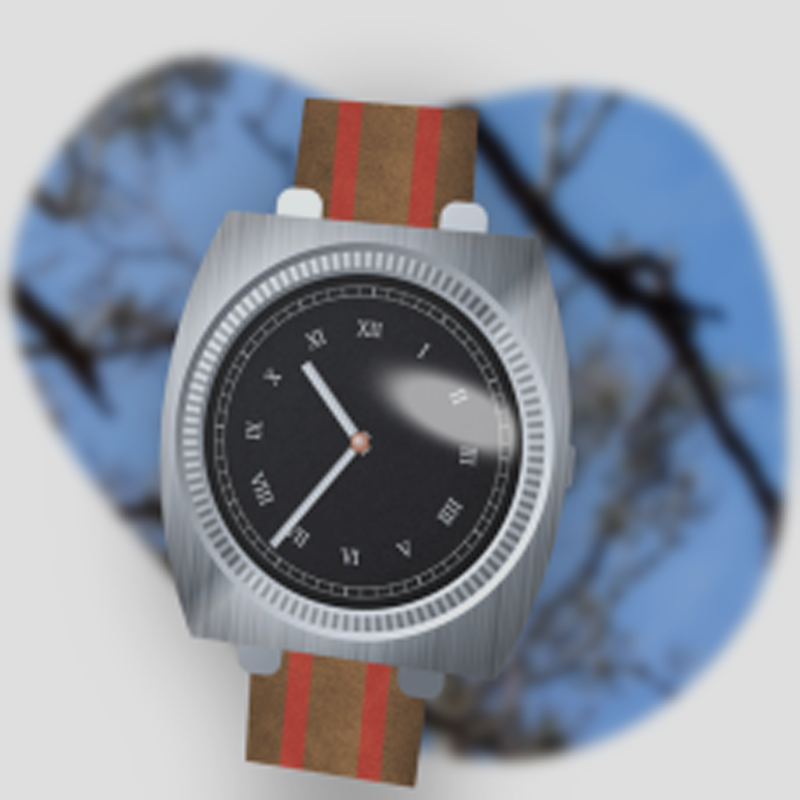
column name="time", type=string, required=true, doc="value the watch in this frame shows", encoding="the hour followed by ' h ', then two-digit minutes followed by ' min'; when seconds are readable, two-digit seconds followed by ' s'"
10 h 36 min
